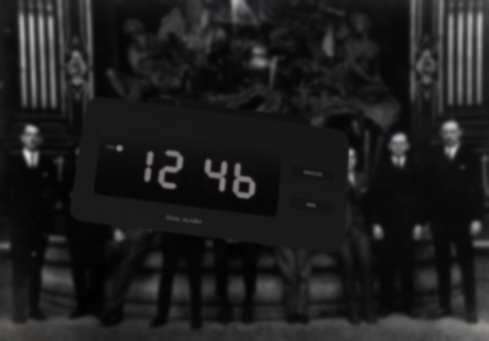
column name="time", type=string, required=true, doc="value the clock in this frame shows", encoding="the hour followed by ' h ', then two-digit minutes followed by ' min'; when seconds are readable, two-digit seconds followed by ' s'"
12 h 46 min
